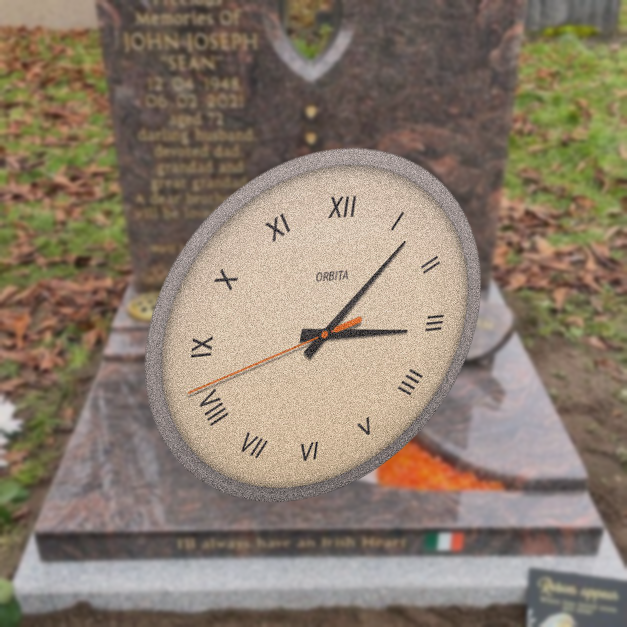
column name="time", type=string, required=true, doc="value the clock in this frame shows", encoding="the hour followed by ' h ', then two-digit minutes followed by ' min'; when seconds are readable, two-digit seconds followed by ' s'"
3 h 06 min 42 s
